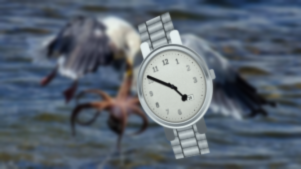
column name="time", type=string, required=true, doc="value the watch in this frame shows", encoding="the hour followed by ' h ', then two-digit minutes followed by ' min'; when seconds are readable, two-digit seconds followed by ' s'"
4 h 51 min
